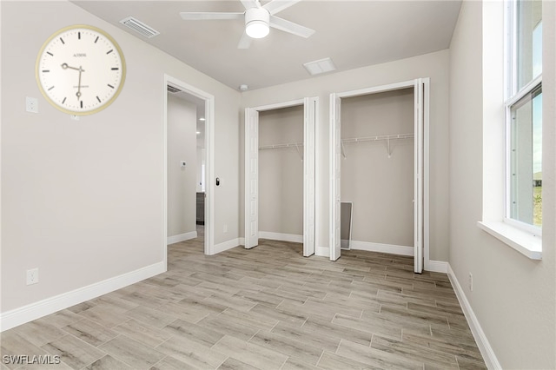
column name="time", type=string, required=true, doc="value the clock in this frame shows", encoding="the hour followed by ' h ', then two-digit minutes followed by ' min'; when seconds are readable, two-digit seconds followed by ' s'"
9 h 31 min
